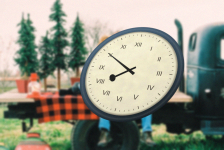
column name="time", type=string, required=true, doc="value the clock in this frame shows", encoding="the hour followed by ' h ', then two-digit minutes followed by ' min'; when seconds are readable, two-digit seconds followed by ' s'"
7 h 50 min
